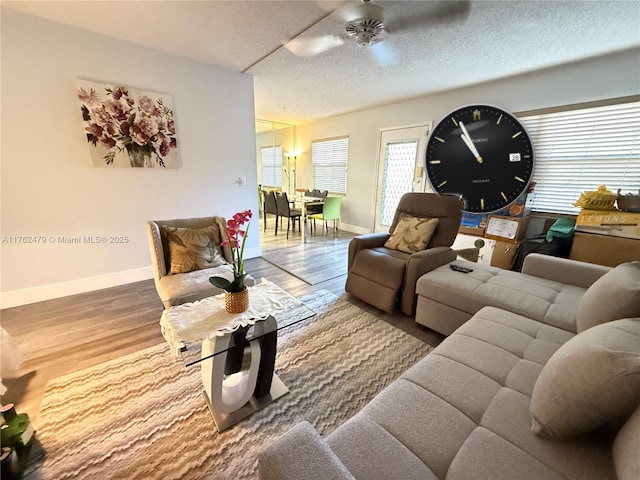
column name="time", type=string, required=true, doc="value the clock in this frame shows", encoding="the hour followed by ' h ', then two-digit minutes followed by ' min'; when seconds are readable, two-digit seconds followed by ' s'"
10 h 56 min
